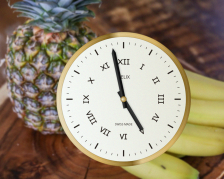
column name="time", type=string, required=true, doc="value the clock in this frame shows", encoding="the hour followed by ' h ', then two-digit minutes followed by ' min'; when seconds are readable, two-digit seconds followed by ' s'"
4 h 58 min
